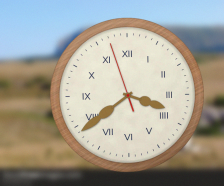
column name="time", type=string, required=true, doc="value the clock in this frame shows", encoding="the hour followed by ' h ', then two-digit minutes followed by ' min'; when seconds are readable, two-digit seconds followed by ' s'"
3 h 38 min 57 s
